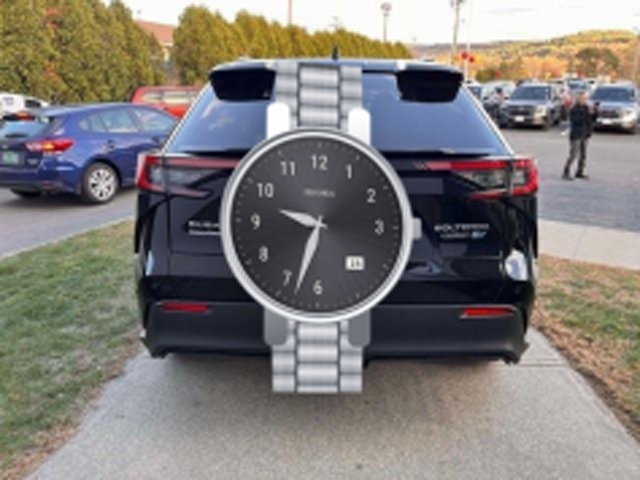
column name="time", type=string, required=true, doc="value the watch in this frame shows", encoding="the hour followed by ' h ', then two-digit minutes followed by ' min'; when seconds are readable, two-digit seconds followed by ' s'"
9 h 33 min
